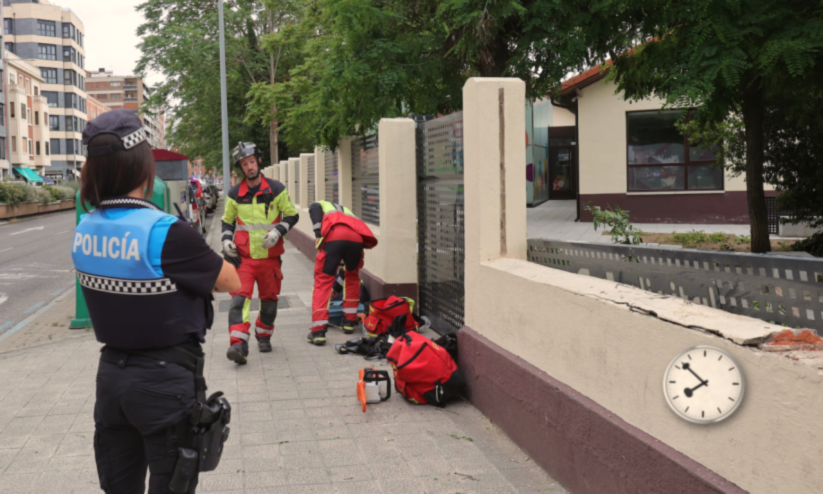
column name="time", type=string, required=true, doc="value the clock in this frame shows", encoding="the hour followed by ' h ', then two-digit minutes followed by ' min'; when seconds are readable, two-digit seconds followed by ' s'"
7 h 52 min
